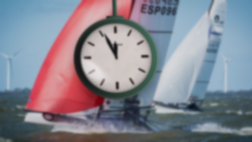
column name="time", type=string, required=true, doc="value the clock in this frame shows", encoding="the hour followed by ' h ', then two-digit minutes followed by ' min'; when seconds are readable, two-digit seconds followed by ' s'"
11 h 56 min
